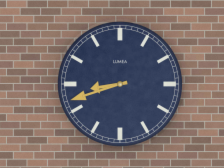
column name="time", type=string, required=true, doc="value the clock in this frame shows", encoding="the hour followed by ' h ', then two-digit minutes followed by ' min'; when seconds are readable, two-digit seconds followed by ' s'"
8 h 42 min
